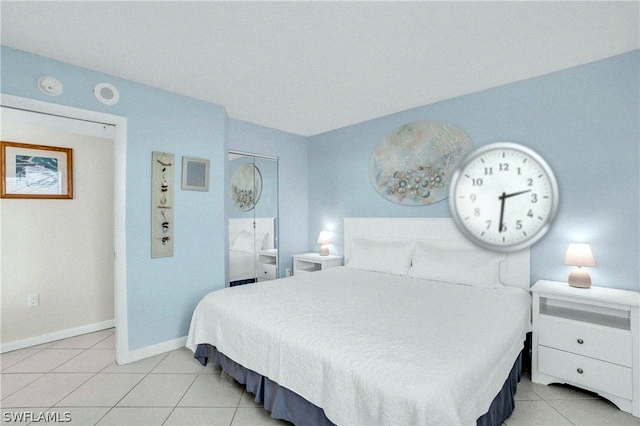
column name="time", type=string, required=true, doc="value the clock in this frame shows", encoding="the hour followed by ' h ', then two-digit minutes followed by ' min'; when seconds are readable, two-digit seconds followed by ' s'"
2 h 31 min
